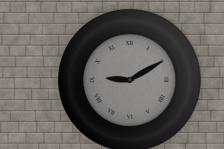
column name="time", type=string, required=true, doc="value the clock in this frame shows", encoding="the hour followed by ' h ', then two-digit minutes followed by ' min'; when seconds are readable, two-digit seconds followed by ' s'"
9 h 10 min
